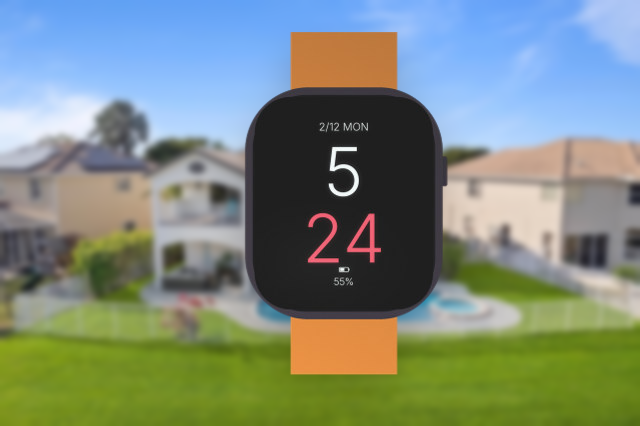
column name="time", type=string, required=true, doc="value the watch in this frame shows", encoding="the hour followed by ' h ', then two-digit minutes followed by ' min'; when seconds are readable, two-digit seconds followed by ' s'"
5 h 24 min
